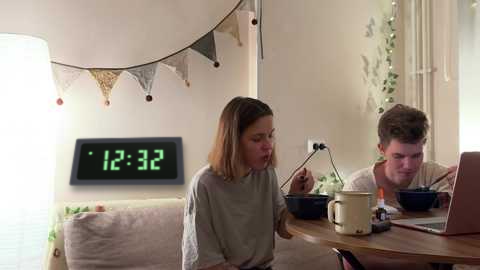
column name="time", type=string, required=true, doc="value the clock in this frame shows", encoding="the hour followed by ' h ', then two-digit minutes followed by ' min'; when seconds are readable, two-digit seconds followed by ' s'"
12 h 32 min
